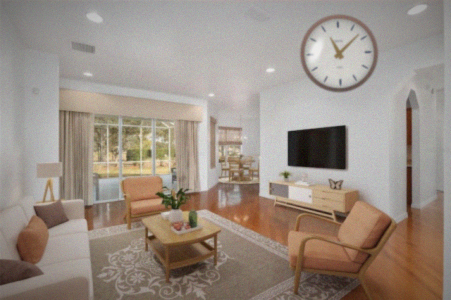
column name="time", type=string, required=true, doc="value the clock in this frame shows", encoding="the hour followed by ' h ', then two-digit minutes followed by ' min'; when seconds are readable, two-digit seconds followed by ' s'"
11 h 08 min
